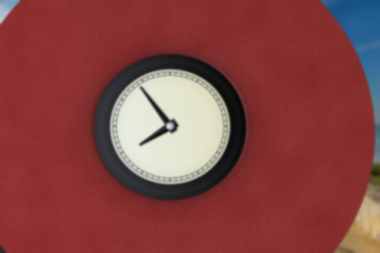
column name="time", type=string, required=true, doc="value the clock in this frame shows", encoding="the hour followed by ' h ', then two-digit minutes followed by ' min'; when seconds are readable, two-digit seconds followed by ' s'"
7 h 54 min
